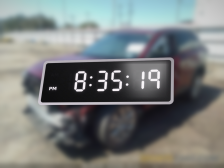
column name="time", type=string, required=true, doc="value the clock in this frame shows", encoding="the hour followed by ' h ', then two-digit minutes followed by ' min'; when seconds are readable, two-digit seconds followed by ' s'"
8 h 35 min 19 s
